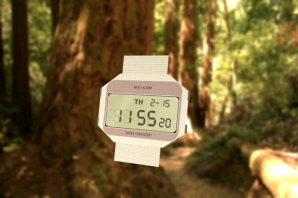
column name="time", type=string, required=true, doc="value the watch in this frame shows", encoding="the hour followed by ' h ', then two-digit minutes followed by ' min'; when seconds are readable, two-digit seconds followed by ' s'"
11 h 55 min 20 s
